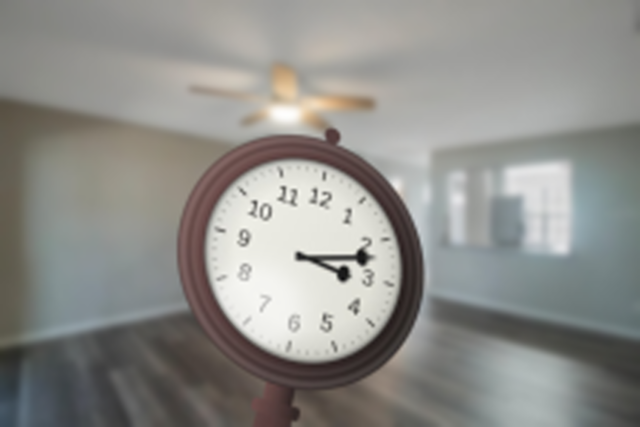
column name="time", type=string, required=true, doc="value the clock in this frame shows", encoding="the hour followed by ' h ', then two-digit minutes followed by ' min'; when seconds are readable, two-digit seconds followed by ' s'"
3 h 12 min
